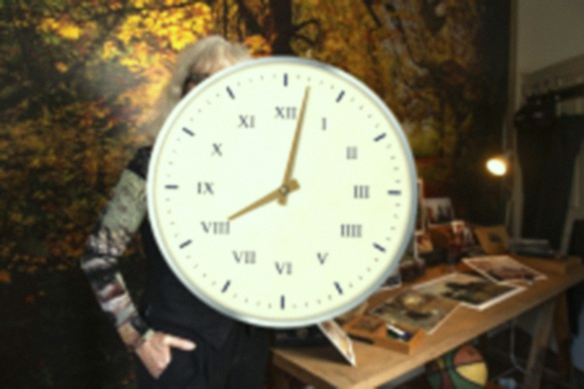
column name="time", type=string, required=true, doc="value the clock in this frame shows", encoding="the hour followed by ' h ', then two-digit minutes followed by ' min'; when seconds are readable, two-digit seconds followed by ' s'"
8 h 02 min
